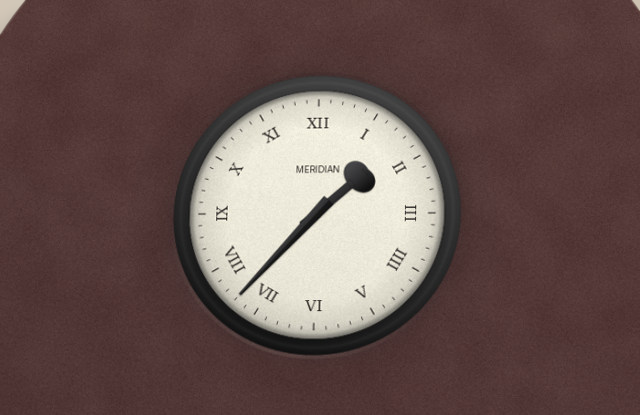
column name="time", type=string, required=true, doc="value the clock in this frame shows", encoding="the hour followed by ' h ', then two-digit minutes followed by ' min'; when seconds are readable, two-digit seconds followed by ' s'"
1 h 37 min
